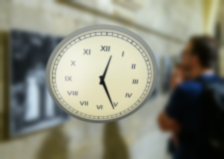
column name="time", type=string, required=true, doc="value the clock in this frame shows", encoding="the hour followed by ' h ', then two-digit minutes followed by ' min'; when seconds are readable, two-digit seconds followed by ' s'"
12 h 26 min
